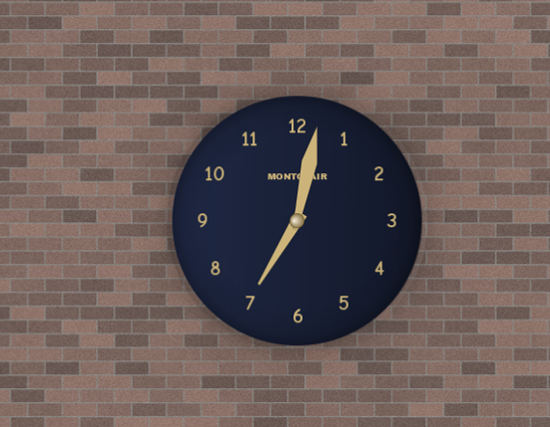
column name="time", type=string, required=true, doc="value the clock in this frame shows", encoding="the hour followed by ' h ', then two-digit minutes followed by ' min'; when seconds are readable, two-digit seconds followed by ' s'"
7 h 02 min
